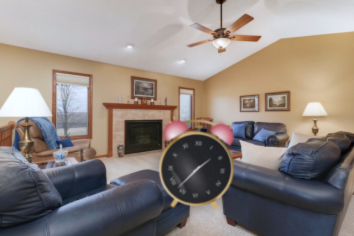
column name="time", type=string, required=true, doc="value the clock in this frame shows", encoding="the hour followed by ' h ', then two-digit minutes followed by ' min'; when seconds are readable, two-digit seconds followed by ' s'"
1 h 37 min
